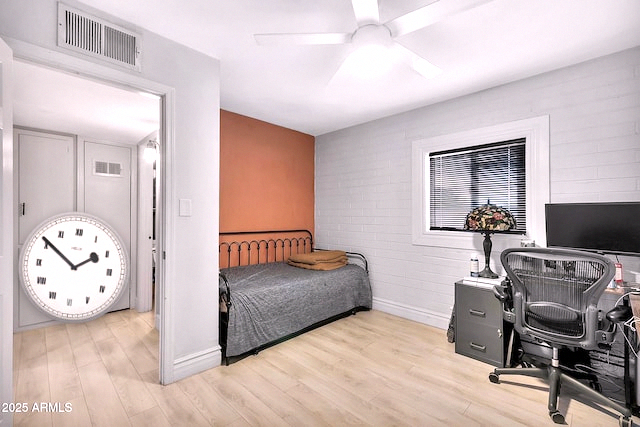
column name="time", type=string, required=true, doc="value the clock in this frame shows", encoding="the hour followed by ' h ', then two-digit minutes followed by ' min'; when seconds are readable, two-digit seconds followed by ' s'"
1 h 51 min
